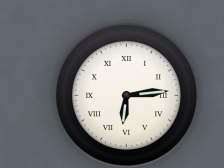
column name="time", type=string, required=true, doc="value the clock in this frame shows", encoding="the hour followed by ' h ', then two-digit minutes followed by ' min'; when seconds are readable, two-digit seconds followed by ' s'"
6 h 14 min
